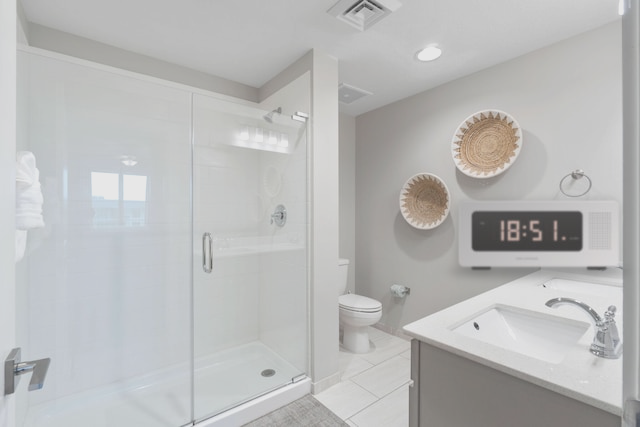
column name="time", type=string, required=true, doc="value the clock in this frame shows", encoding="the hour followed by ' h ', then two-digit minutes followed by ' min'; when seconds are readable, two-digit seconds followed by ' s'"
18 h 51 min
